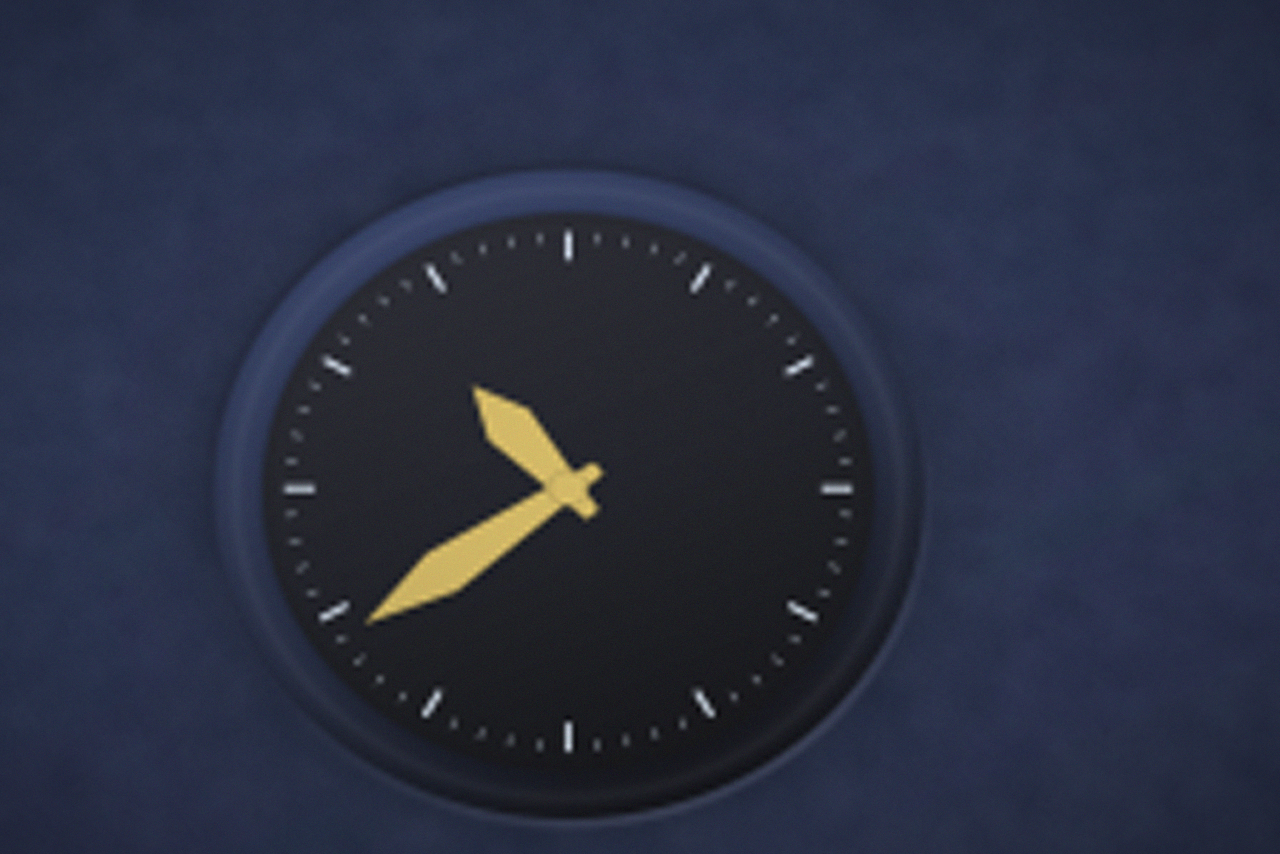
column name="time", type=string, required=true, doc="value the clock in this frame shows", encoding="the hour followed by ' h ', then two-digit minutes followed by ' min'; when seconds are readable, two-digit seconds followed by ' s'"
10 h 39 min
